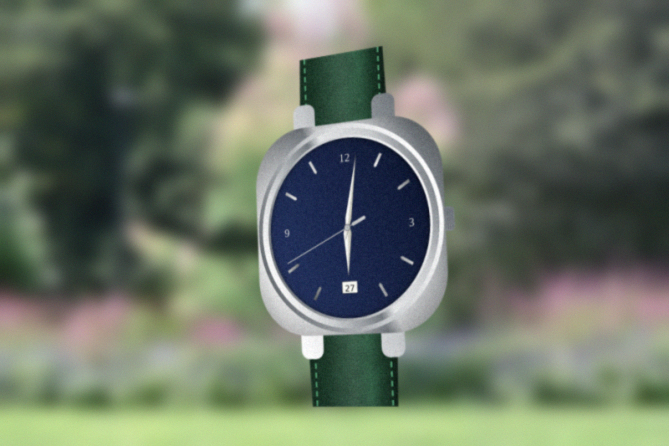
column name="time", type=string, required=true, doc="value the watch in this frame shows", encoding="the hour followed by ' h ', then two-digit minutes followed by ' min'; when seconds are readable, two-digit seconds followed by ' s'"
6 h 01 min 41 s
